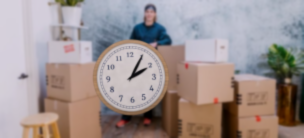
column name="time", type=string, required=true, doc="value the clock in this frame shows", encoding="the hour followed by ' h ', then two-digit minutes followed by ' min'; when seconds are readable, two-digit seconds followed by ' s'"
2 h 05 min
